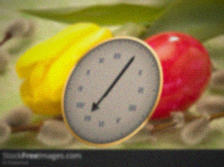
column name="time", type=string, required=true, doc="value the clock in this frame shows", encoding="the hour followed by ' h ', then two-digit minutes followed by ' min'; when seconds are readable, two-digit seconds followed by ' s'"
7 h 05 min
